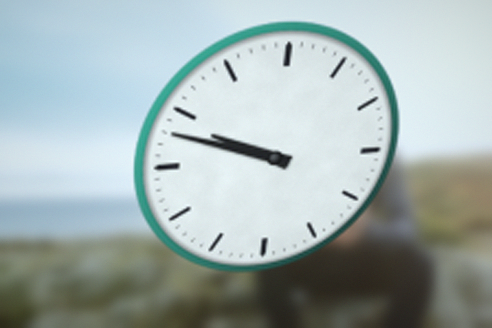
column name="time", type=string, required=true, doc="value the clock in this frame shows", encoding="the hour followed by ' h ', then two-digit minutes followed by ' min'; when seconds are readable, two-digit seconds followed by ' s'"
9 h 48 min
